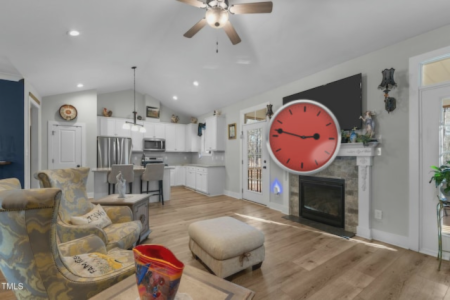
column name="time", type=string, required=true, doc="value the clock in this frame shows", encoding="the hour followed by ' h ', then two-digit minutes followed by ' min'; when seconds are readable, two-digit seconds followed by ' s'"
2 h 47 min
